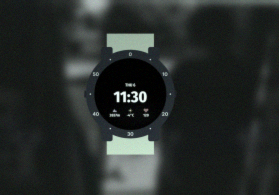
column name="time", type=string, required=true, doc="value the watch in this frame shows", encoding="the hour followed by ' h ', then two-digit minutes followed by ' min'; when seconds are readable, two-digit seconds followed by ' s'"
11 h 30 min
